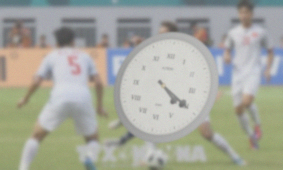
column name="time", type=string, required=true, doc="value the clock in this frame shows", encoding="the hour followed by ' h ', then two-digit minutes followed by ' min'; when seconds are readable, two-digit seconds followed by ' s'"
4 h 20 min
